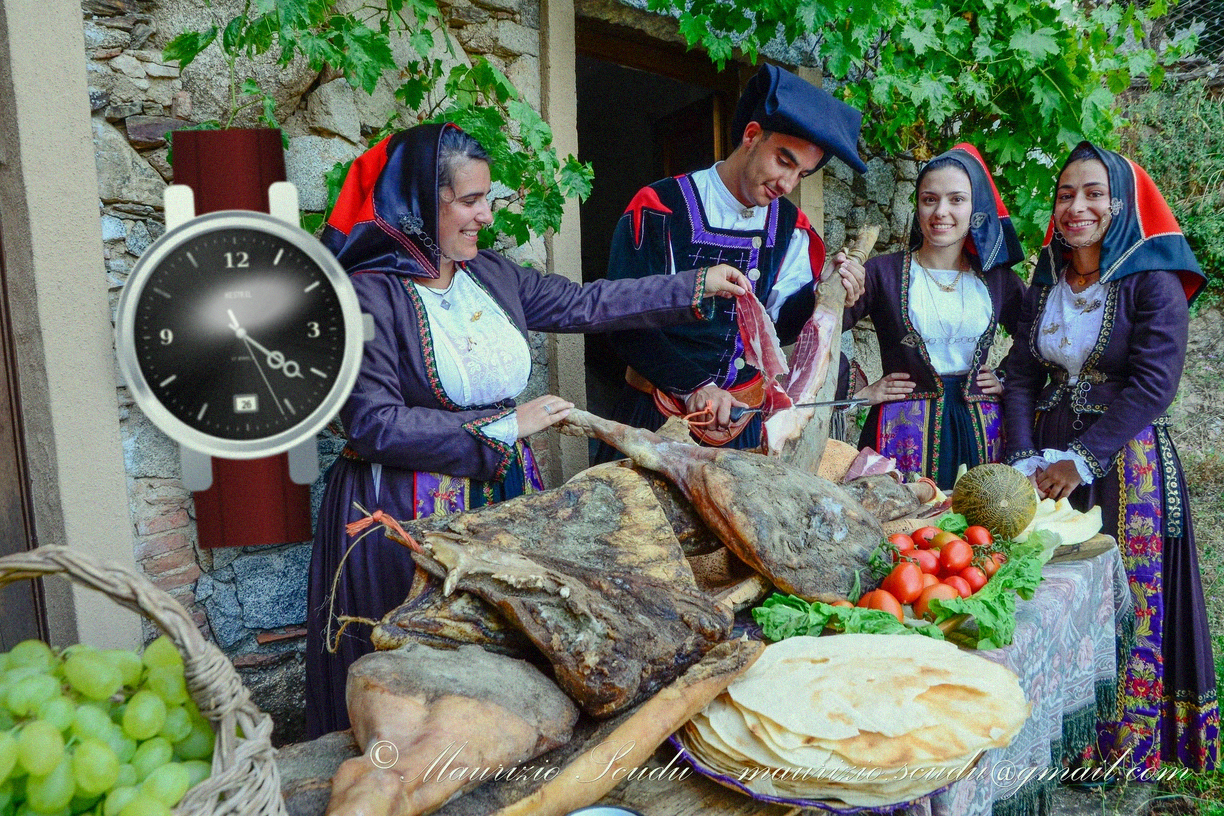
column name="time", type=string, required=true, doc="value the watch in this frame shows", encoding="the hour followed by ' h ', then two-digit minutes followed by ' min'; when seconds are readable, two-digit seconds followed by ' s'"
4 h 21 min 26 s
